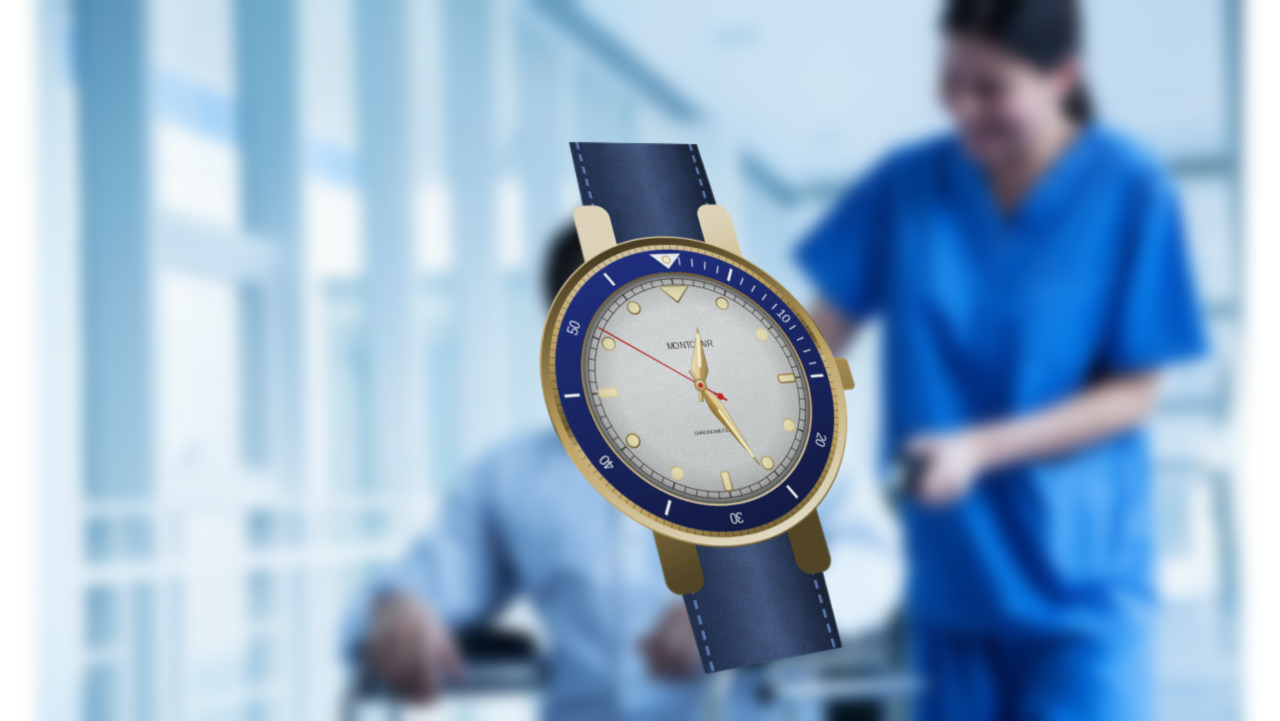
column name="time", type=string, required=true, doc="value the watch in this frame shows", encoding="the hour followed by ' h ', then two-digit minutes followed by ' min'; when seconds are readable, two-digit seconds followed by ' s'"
12 h 25 min 51 s
